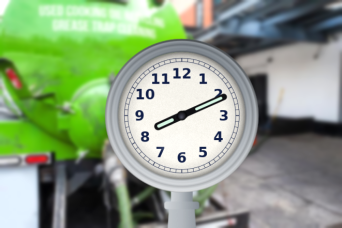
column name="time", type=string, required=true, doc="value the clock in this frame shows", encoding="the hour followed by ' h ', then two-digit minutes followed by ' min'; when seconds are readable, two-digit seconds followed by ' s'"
8 h 11 min
